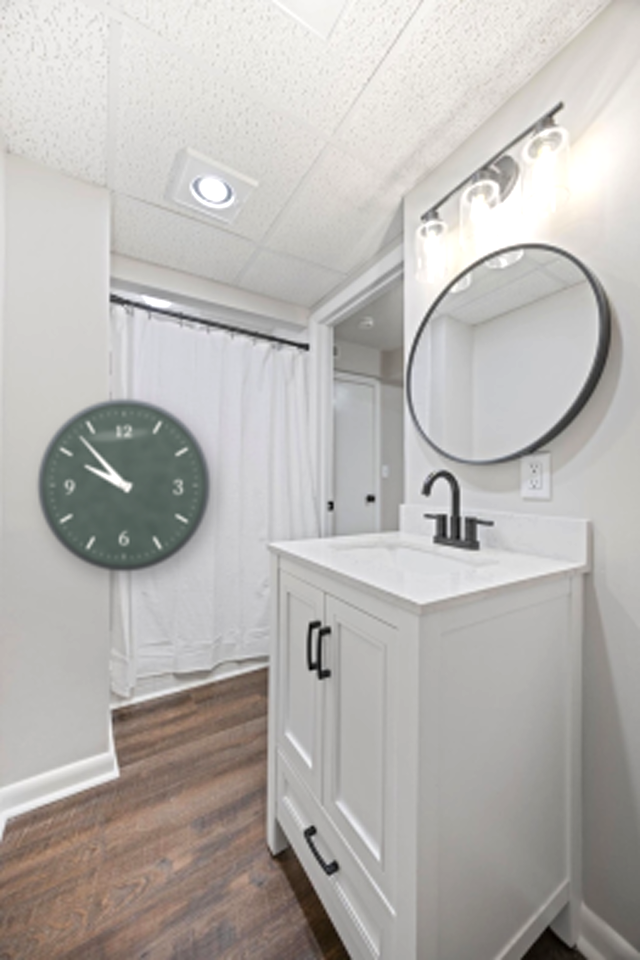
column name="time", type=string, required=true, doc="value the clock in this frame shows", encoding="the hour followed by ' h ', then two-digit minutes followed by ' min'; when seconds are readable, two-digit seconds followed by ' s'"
9 h 53 min
